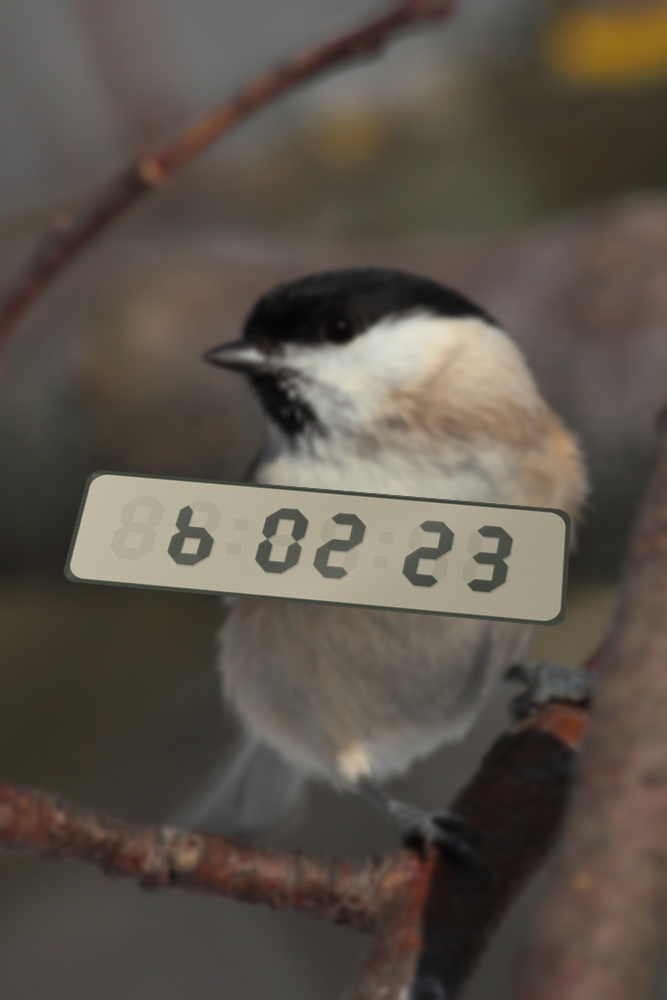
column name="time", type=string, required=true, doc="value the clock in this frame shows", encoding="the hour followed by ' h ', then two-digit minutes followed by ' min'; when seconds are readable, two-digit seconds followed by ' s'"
6 h 02 min 23 s
